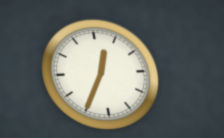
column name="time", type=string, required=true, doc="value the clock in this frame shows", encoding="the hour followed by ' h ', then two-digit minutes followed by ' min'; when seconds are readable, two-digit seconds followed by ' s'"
12 h 35 min
